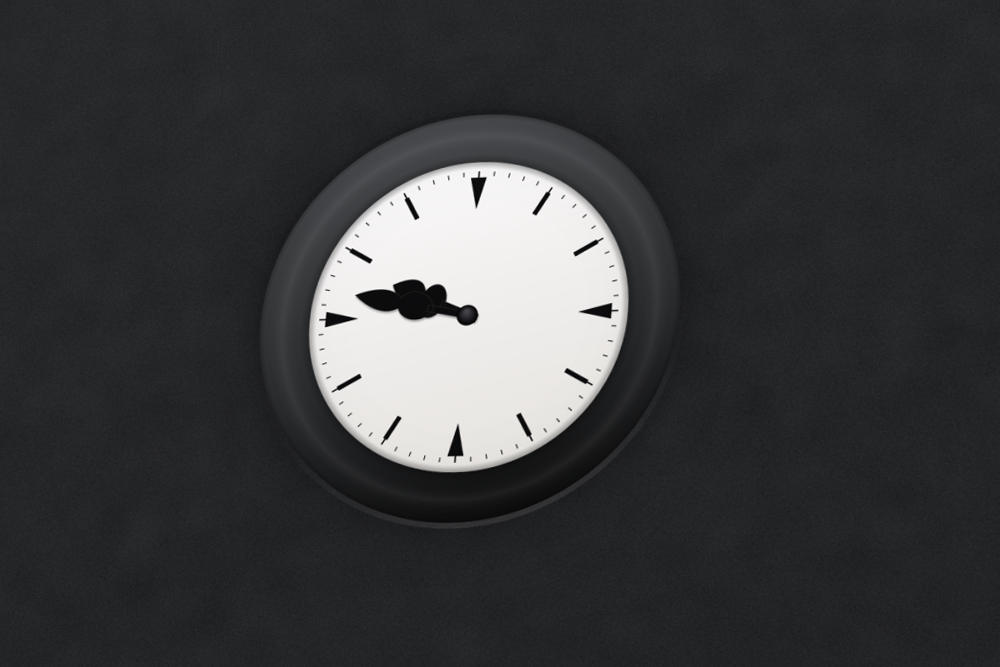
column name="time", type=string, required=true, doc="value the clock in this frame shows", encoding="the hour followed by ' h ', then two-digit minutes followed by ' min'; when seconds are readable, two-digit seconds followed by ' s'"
9 h 47 min
